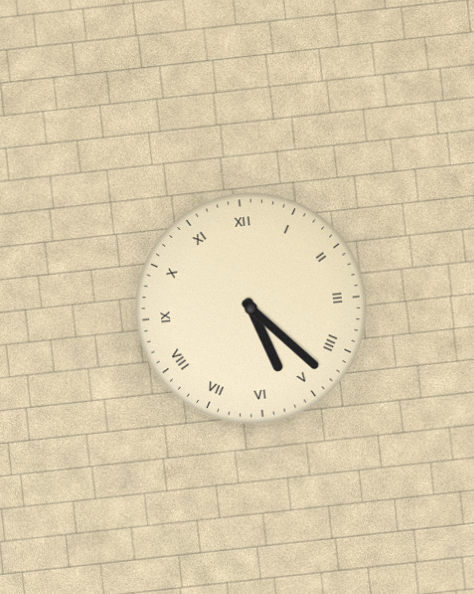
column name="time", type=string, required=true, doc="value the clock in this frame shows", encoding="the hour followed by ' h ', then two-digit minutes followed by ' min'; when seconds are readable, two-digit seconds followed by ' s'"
5 h 23 min
